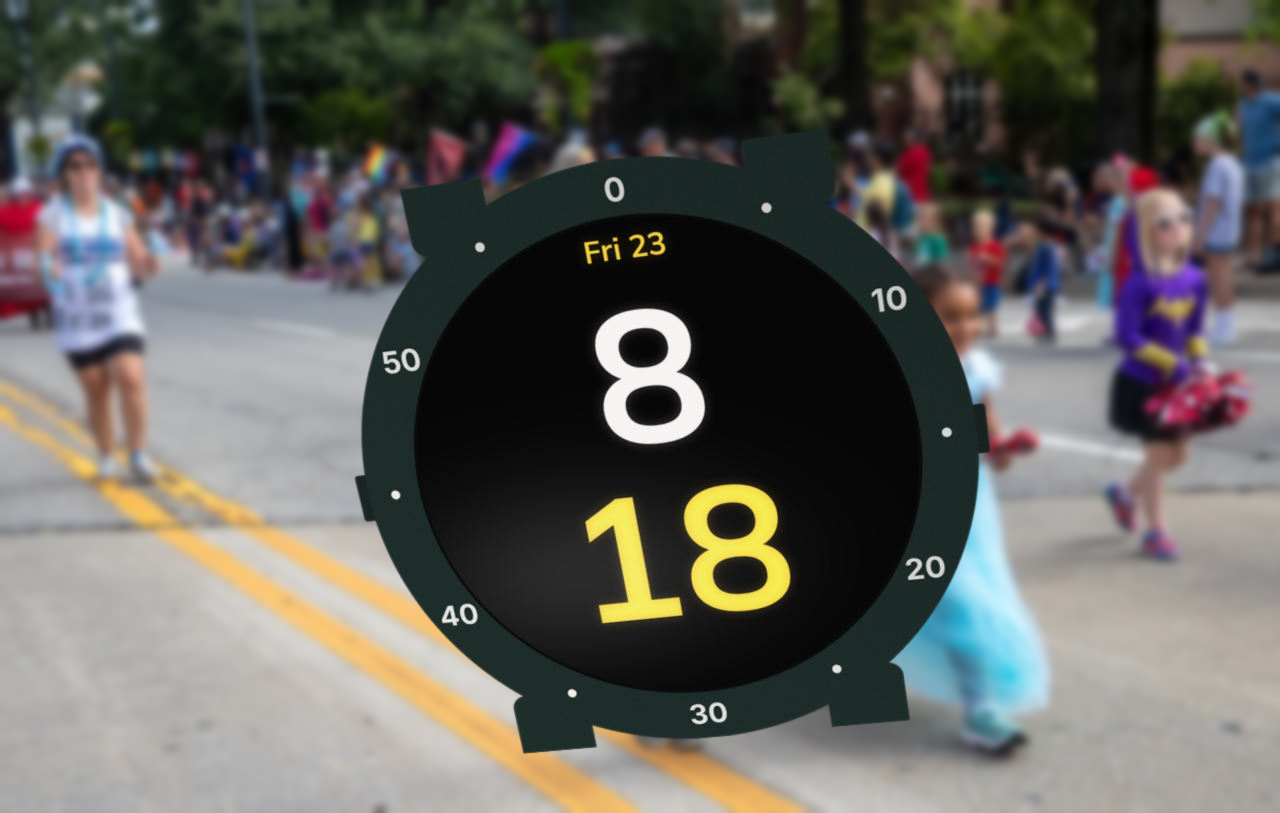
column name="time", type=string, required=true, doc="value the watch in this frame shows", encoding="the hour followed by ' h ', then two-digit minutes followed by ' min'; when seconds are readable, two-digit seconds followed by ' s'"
8 h 18 min
